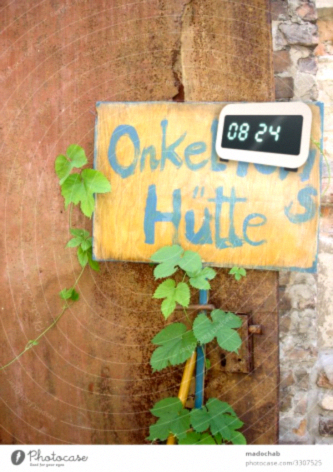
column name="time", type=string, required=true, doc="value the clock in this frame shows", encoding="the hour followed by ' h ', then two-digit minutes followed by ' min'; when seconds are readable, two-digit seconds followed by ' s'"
8 h 24 min
